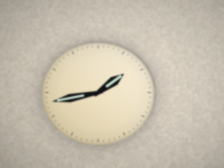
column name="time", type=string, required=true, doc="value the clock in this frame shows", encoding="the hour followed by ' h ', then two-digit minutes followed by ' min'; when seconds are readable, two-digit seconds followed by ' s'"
1 h 43 min
